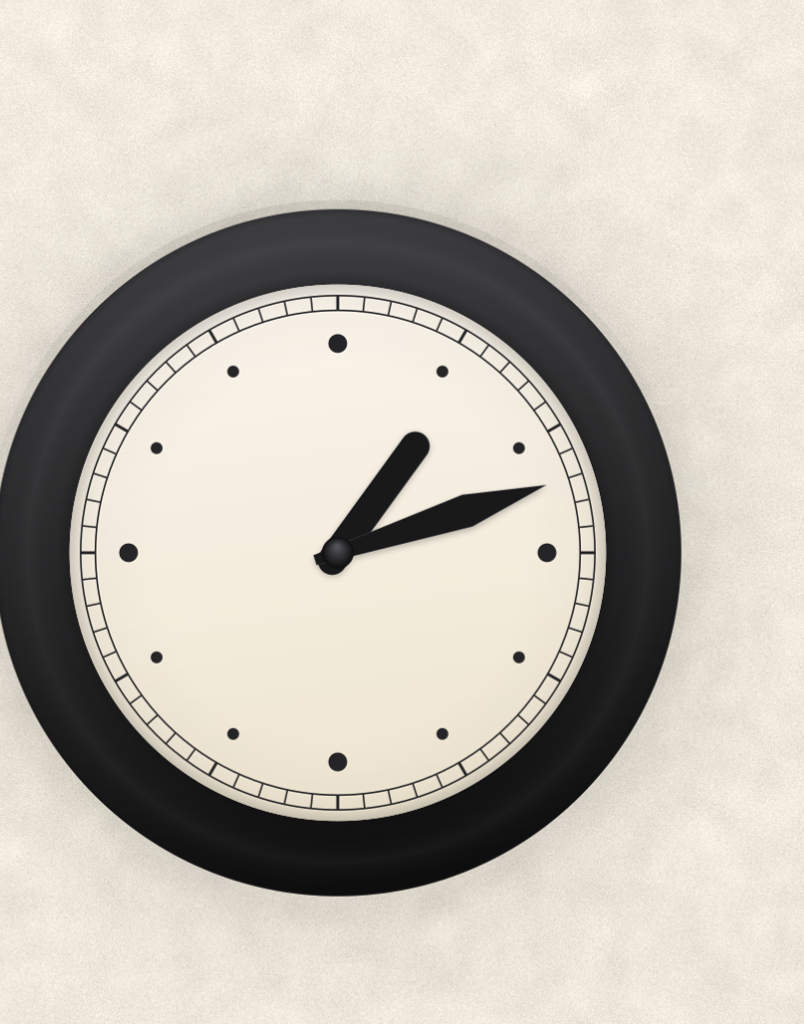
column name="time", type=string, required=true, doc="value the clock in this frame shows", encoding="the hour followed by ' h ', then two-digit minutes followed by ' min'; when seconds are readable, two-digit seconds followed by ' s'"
1 h 12 min
